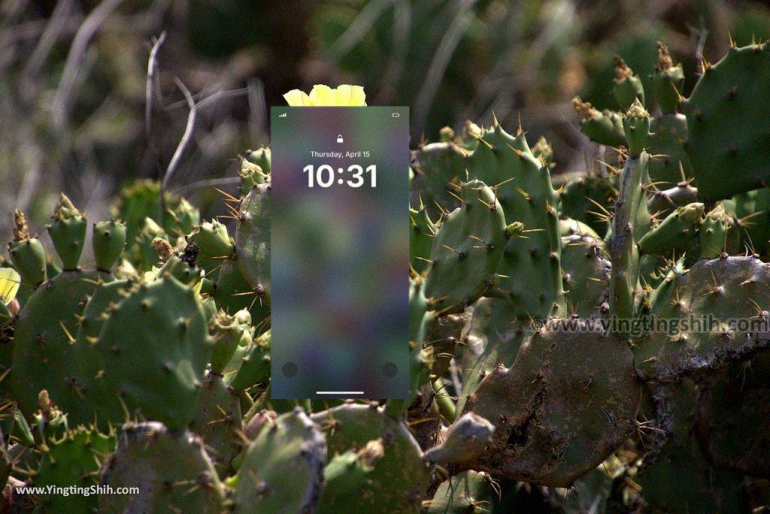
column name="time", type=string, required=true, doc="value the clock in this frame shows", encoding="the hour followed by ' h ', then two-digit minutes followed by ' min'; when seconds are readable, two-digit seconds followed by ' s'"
10 h 31 min
